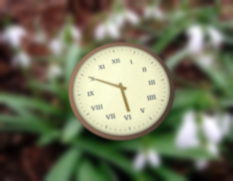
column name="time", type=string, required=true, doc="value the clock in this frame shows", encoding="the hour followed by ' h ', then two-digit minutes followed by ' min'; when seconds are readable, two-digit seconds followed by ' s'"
5 h 50 min
